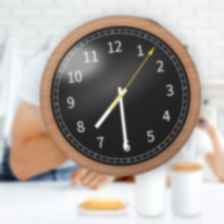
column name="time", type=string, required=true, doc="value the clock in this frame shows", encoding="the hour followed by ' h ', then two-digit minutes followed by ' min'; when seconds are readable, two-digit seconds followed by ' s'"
7 h 30 min 07 s
